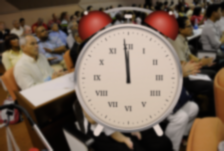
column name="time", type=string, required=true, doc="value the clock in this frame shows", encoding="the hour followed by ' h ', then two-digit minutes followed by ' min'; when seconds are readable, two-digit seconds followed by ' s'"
11 h 59 min
